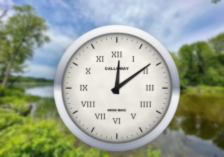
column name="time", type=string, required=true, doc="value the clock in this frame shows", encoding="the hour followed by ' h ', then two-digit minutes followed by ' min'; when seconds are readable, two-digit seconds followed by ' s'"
12 h 09 min
